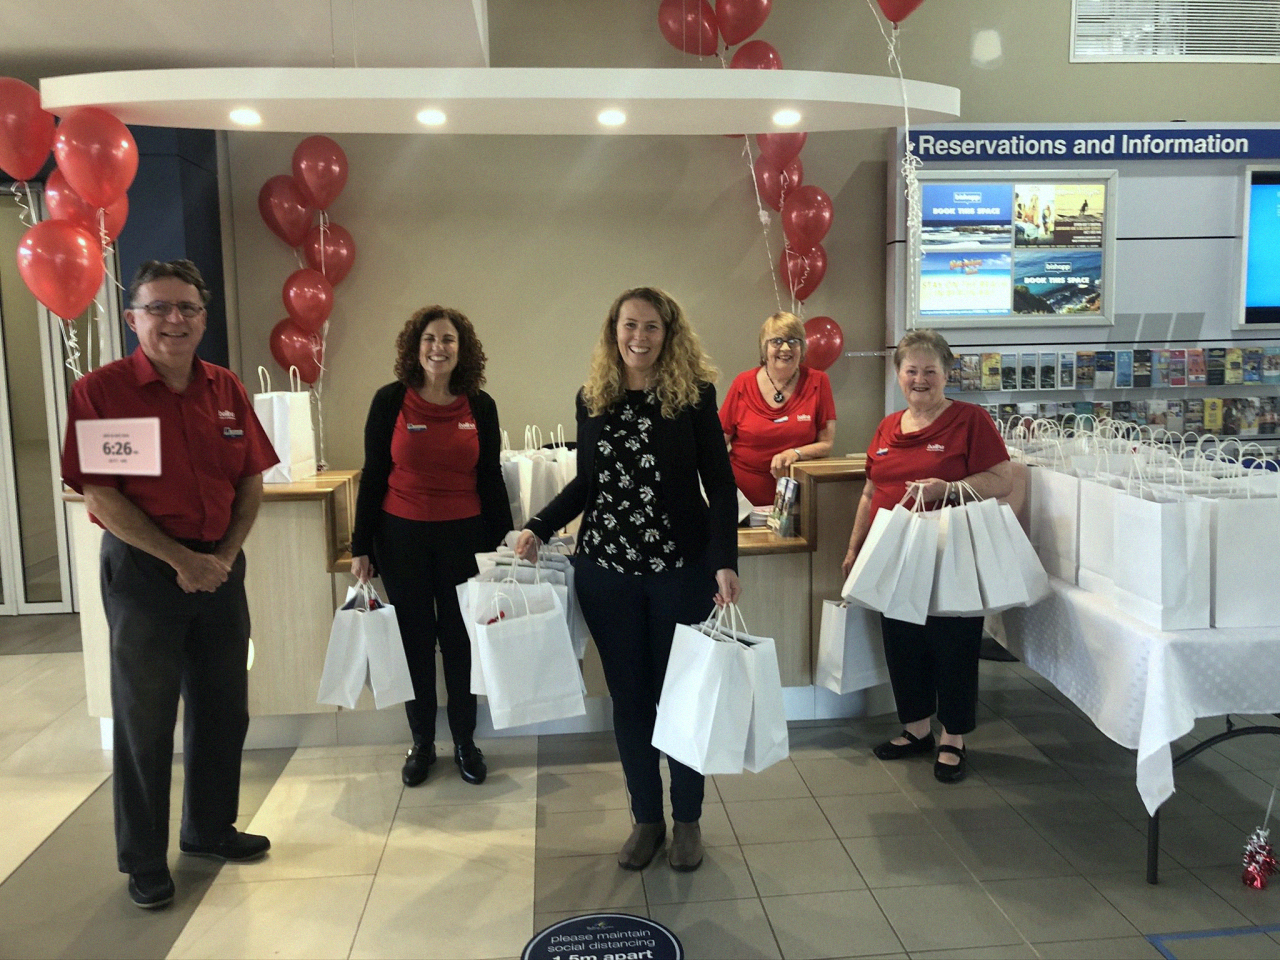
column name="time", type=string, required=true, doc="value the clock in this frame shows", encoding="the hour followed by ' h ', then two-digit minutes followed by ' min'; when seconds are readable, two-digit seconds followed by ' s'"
6 h 26 min
